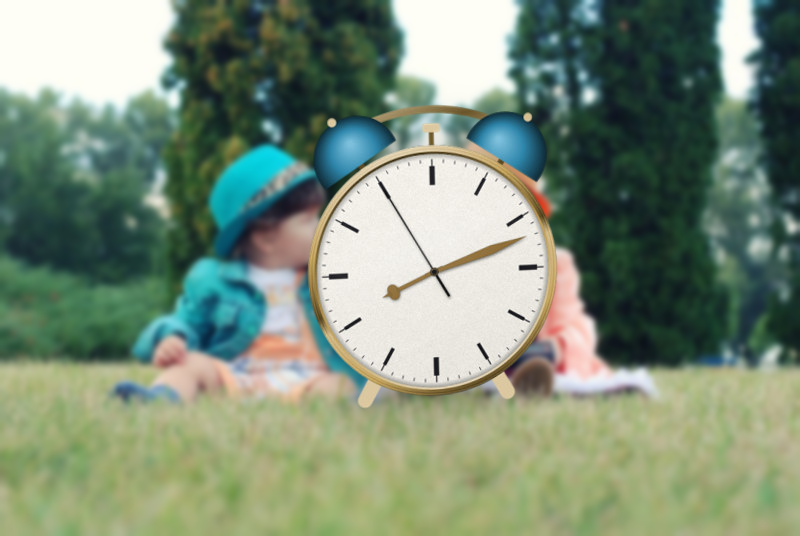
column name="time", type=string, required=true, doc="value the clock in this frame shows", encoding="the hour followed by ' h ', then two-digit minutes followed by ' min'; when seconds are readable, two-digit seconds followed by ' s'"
8 h 11 min 55 s
